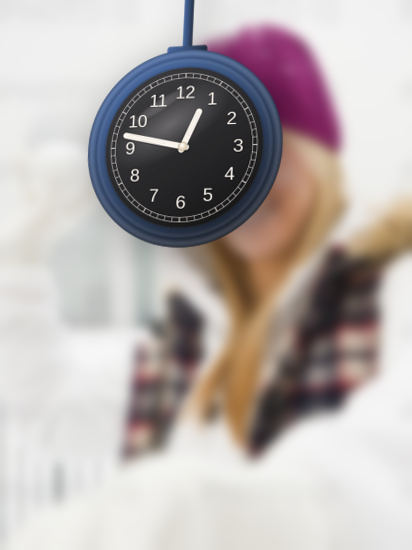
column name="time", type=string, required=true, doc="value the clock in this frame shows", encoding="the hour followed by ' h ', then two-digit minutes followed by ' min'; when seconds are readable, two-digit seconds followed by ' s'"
12 h 47 min
